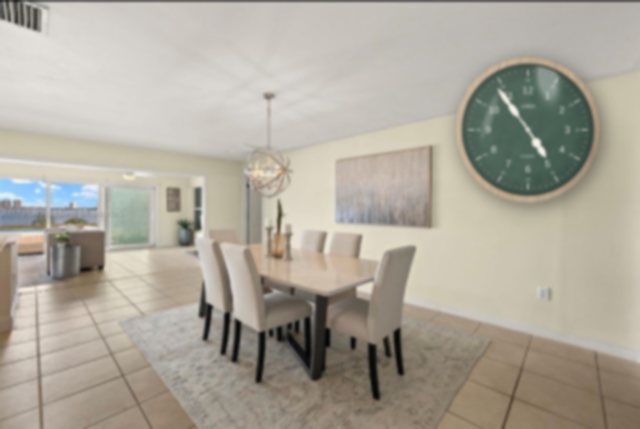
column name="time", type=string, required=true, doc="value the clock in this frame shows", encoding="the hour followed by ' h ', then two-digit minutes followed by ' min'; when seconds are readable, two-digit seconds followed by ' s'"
4 h 54 min
